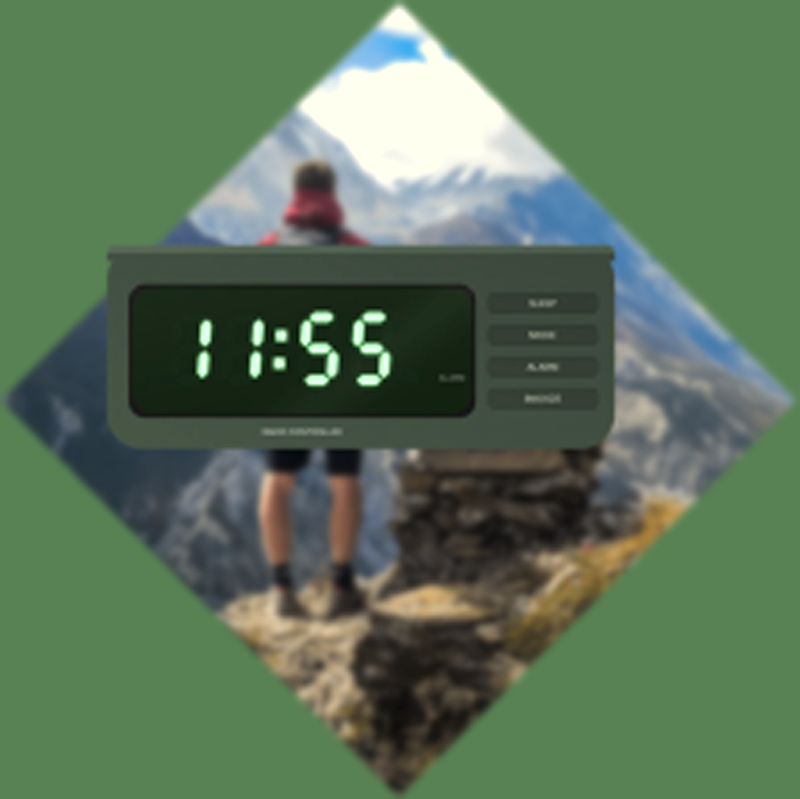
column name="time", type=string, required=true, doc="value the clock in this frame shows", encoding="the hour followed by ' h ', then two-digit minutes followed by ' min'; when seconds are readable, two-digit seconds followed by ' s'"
11 h 55 min
